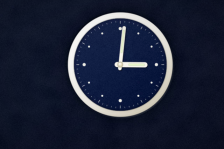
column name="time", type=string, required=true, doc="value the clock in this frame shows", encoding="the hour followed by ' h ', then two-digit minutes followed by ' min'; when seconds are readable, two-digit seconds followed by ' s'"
3 h 01 min
